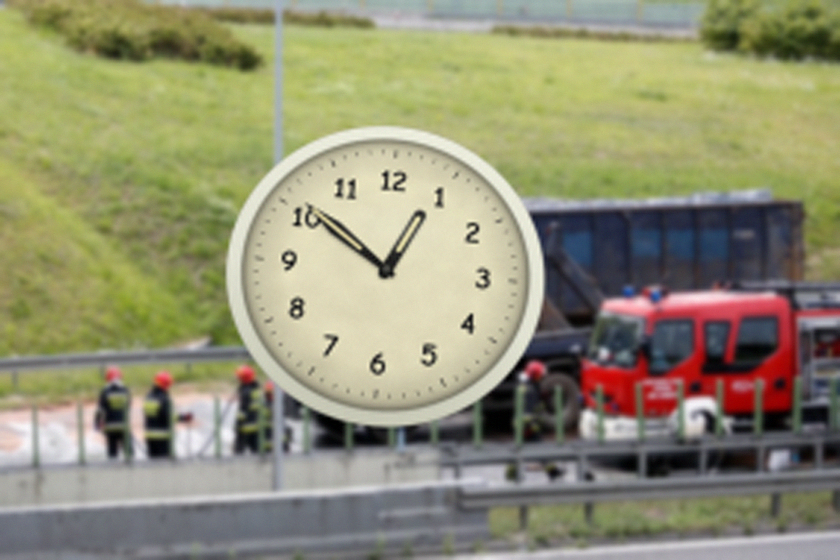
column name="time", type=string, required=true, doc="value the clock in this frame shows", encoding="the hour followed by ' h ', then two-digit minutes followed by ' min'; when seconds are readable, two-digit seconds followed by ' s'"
12 h 51 min
